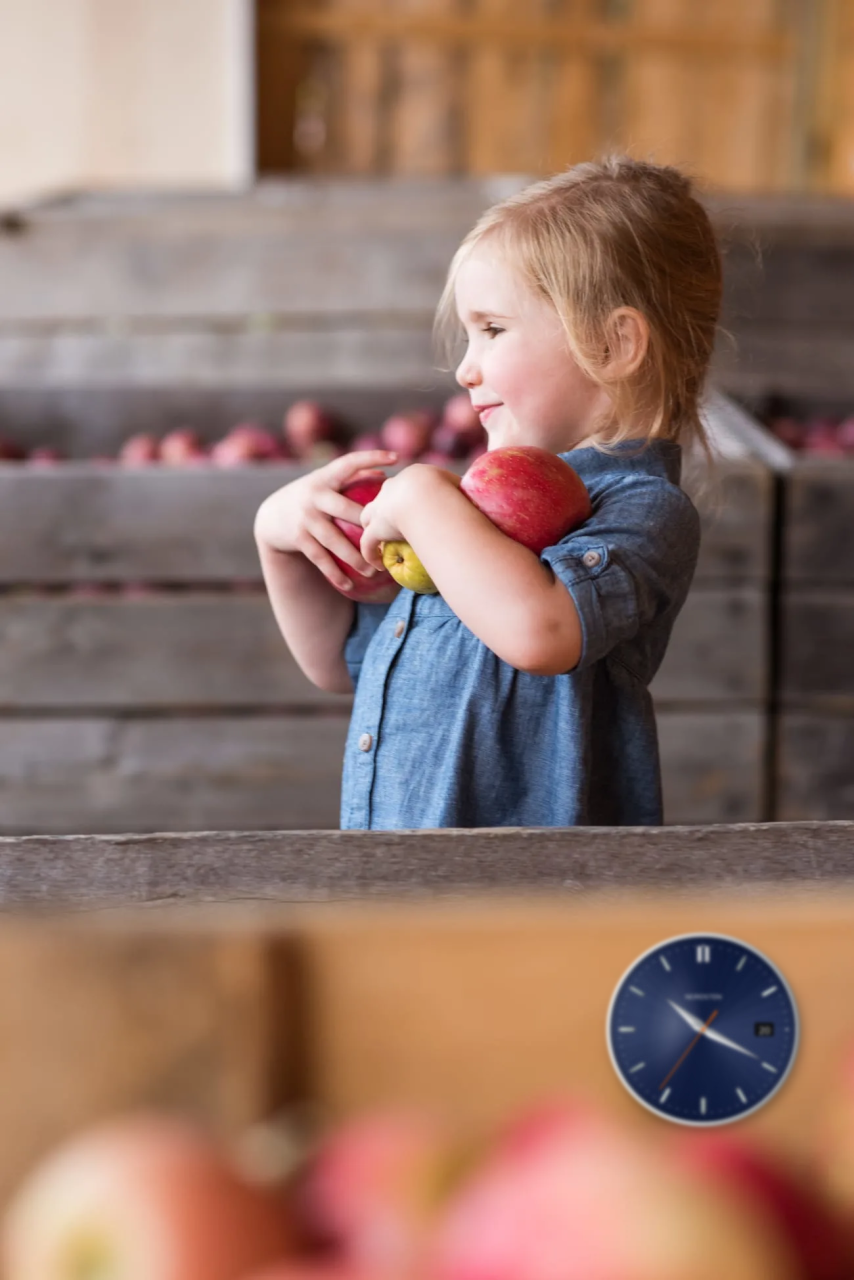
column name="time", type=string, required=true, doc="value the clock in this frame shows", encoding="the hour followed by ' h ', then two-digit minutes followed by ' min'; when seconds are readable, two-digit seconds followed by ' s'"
10 h 19 min 36 s
